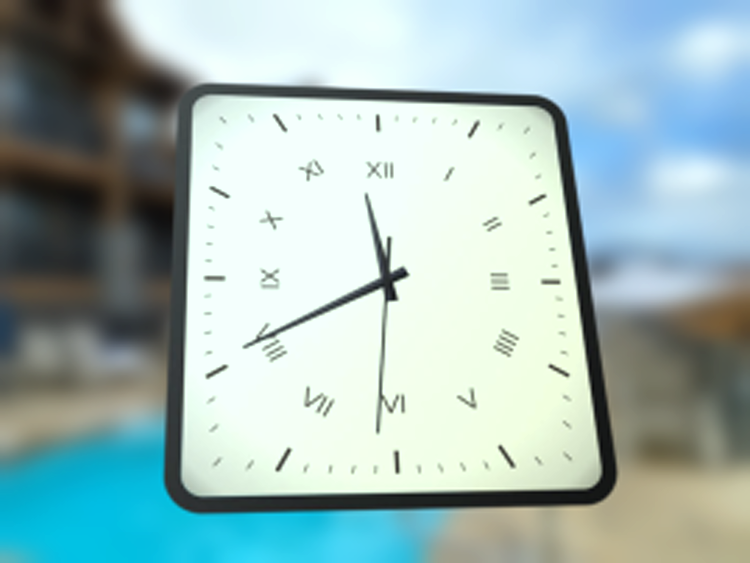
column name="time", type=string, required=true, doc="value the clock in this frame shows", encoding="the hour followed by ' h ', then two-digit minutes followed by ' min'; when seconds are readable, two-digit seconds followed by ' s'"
11 h 40 min 31 s
